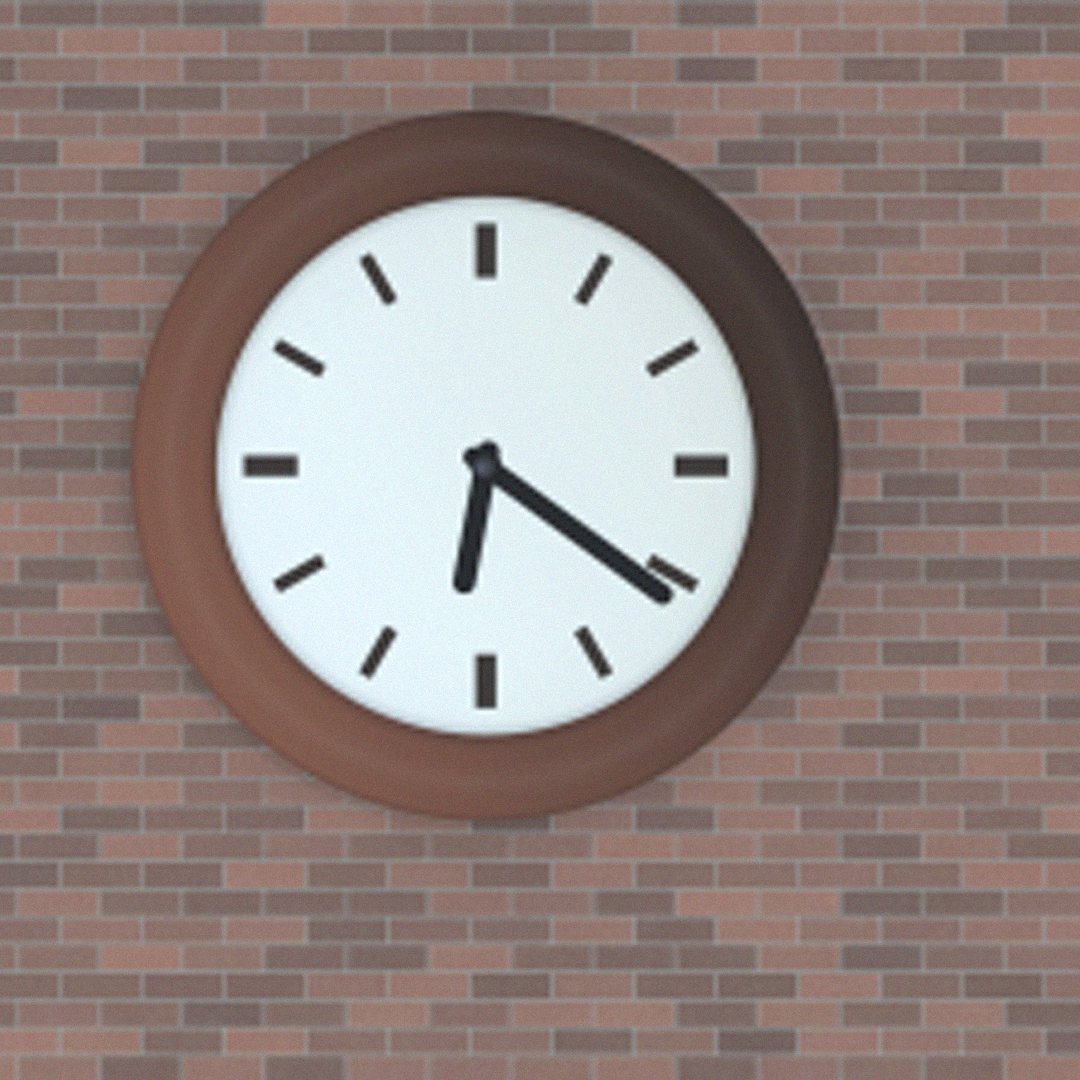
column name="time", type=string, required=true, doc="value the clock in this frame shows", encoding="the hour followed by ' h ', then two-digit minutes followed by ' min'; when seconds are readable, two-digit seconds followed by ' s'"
6 h 21 min
